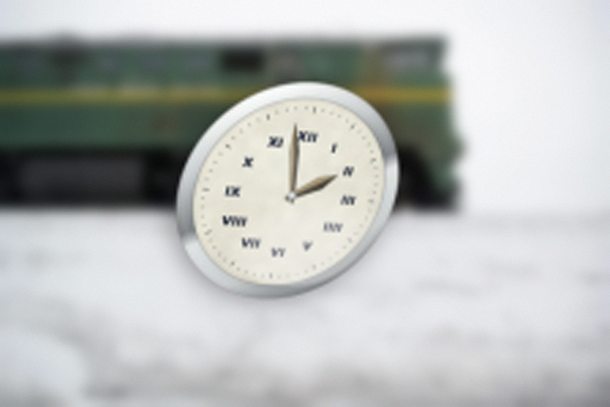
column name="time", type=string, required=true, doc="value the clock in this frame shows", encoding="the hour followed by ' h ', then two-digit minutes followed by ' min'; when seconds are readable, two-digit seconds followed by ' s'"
1 h 58 min
